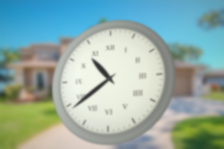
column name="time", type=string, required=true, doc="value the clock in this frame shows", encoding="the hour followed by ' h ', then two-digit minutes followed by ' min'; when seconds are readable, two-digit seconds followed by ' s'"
10 h 39 min
